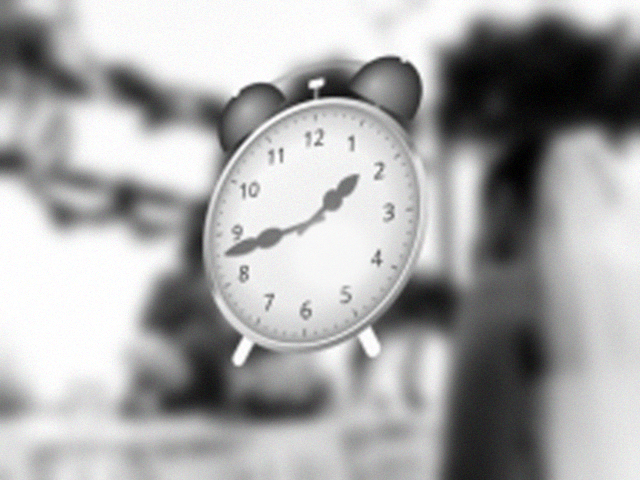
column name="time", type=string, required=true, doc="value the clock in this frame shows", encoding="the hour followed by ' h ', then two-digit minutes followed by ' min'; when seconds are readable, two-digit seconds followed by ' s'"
1 h 43 min
